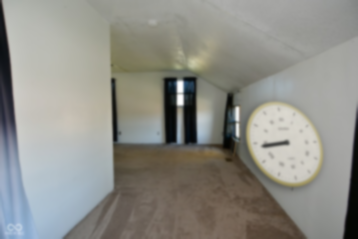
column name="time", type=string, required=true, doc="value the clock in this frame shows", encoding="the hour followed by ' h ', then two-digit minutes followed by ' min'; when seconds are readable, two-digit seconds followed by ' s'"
8 h 44 min
